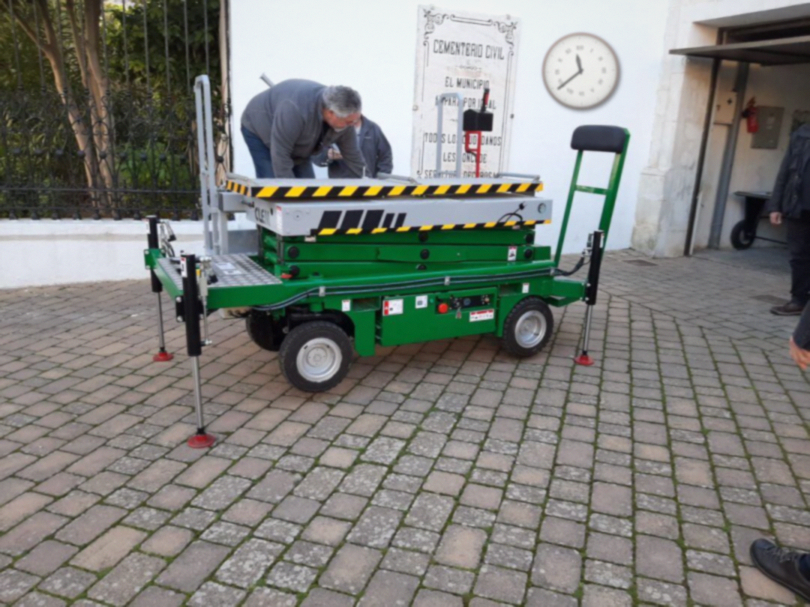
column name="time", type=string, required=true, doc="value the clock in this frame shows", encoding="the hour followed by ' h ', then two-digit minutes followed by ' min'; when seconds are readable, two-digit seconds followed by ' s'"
11 h 39 min
